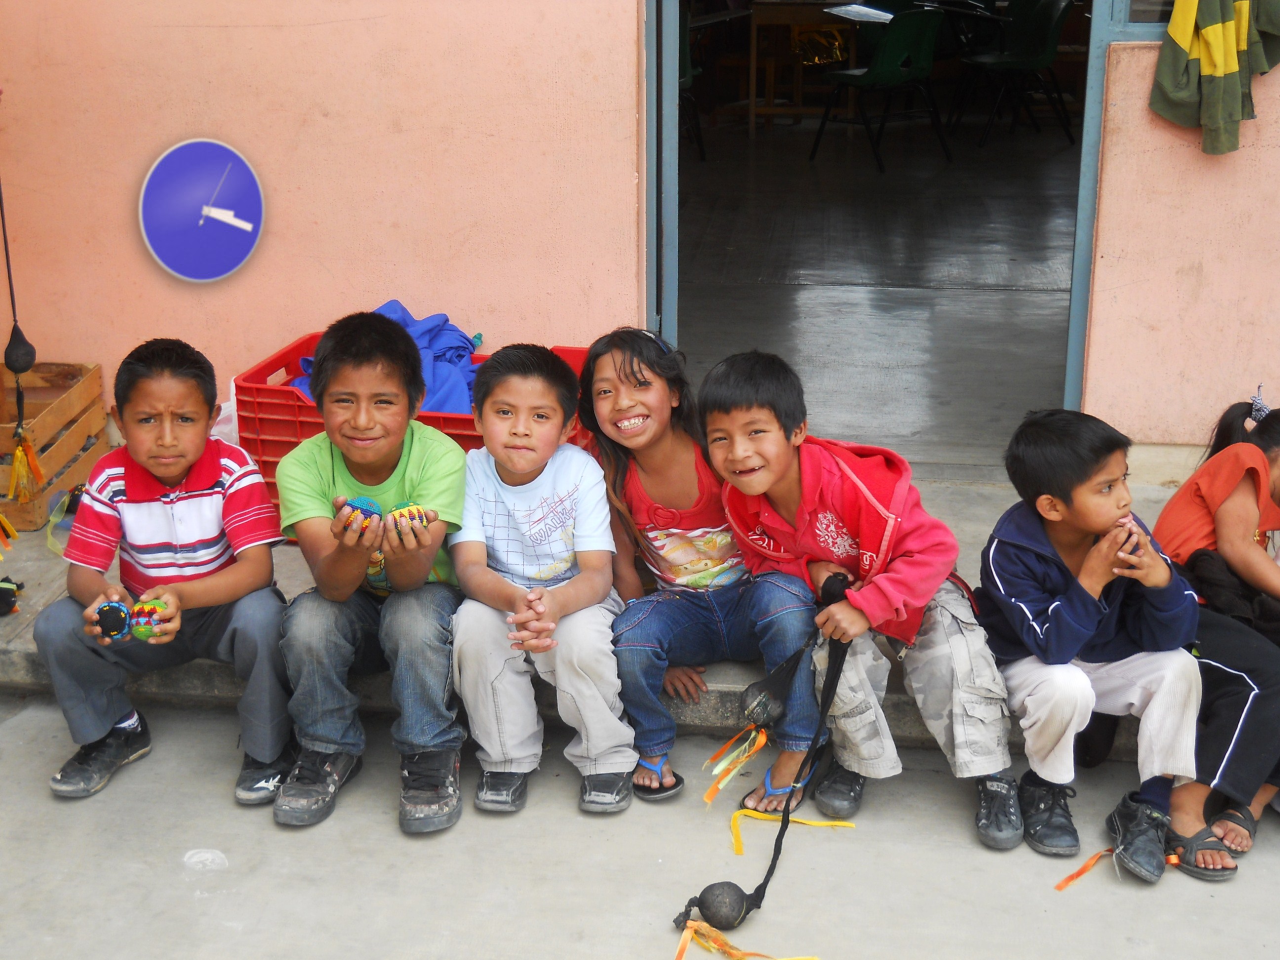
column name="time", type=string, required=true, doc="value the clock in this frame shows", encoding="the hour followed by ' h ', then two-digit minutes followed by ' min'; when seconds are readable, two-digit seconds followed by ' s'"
3 h 18 min 05 s
